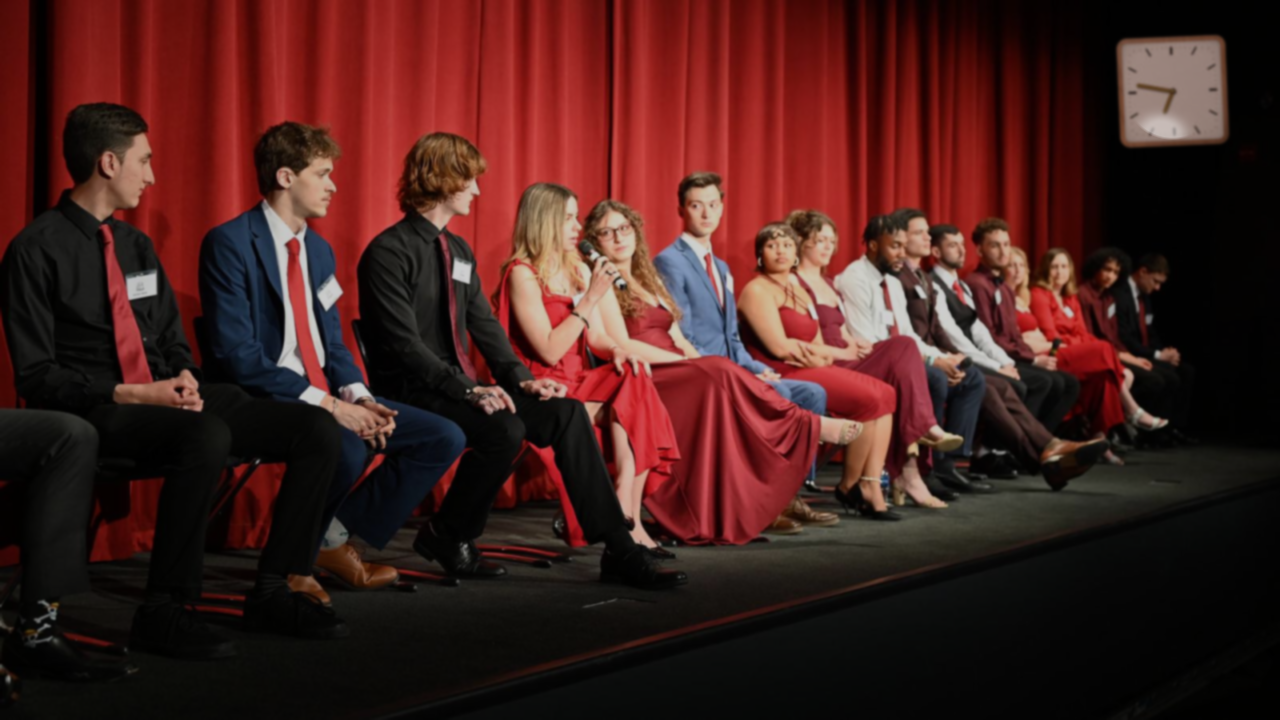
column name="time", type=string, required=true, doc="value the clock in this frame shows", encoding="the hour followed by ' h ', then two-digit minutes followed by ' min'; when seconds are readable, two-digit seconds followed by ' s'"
6 h 47 min
